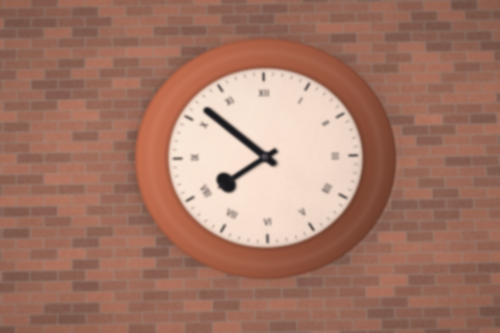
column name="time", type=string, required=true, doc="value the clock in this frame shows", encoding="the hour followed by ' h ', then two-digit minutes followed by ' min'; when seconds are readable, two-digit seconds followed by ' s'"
7 h 52 min
